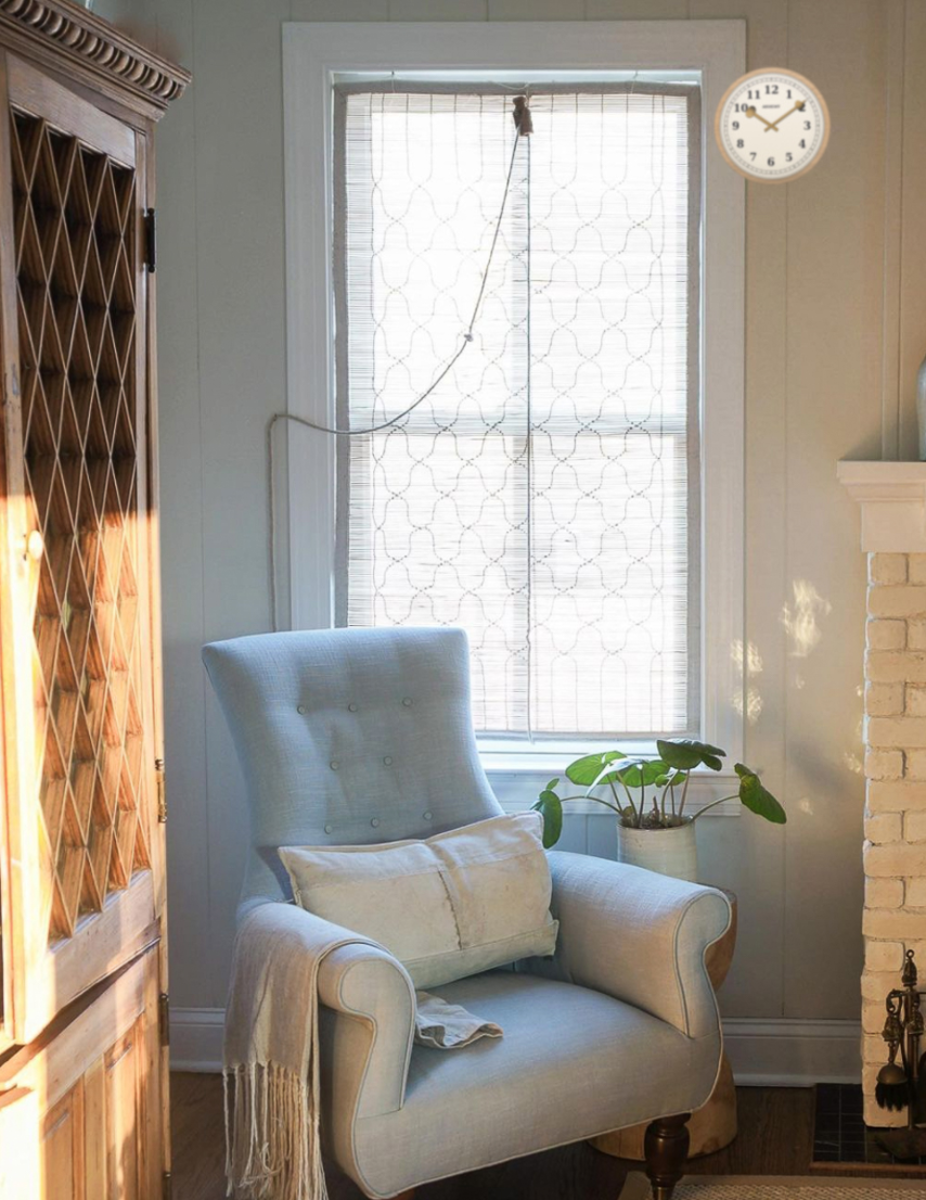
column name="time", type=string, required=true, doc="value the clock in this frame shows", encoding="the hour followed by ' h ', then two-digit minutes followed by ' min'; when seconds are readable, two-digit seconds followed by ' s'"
10 h 09 min
